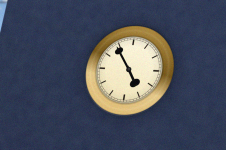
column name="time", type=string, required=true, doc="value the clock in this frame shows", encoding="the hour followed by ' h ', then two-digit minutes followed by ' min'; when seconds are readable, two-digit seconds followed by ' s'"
4 h 54 min
